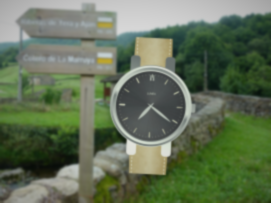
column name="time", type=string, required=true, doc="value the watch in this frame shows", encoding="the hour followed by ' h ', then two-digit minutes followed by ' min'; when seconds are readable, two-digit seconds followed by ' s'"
7 h 21 min
